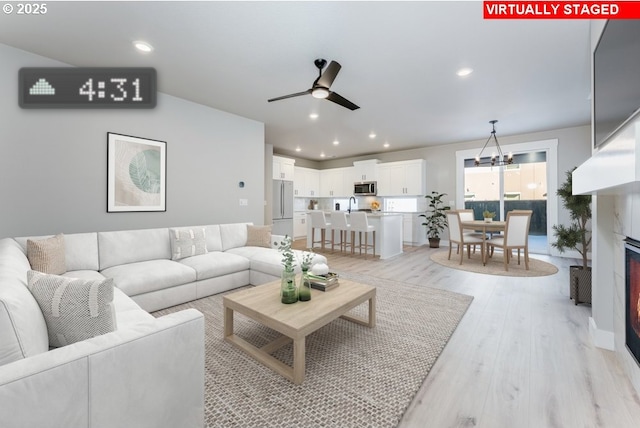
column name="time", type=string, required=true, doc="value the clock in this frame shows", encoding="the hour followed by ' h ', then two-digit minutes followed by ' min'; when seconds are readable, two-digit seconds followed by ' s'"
4 h 31 min
